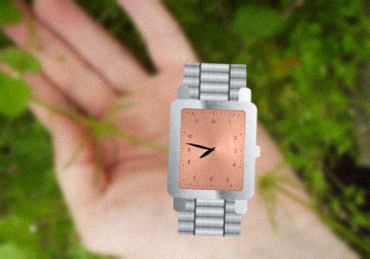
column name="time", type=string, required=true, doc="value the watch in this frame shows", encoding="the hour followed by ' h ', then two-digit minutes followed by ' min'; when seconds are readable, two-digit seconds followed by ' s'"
7 h 47 min
